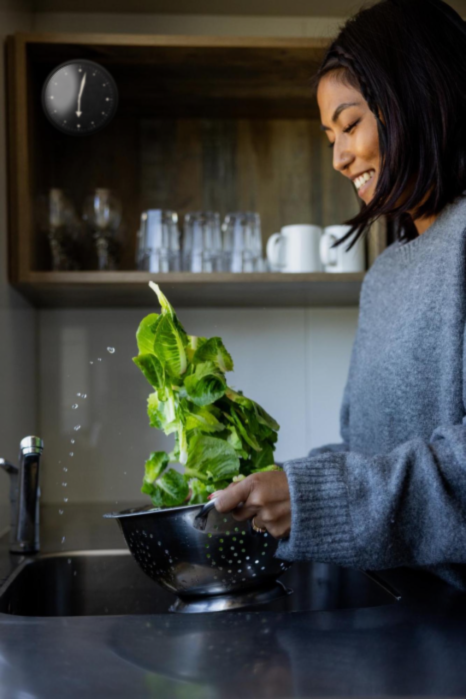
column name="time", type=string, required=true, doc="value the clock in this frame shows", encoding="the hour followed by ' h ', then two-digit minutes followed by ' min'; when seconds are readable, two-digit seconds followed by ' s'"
6 h 02 min
